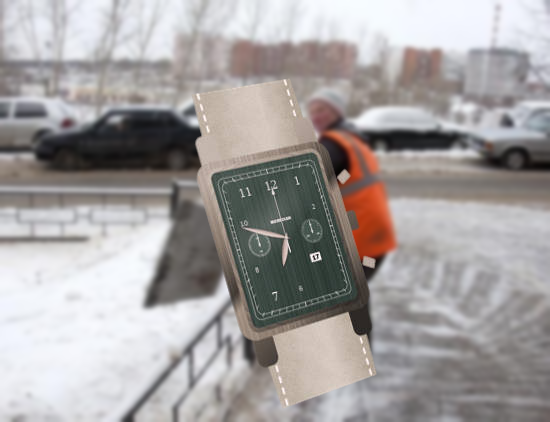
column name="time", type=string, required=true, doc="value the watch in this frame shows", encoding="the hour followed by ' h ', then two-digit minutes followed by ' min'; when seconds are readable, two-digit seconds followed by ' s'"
6 h 49 min
